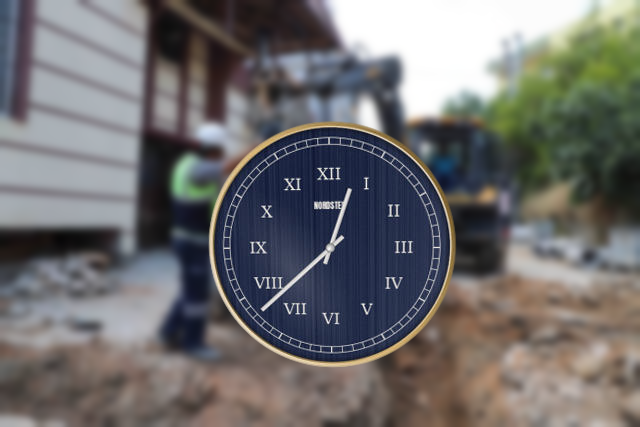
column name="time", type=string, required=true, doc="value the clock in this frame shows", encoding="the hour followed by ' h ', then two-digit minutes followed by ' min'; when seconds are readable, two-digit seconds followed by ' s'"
12 h 38 min
